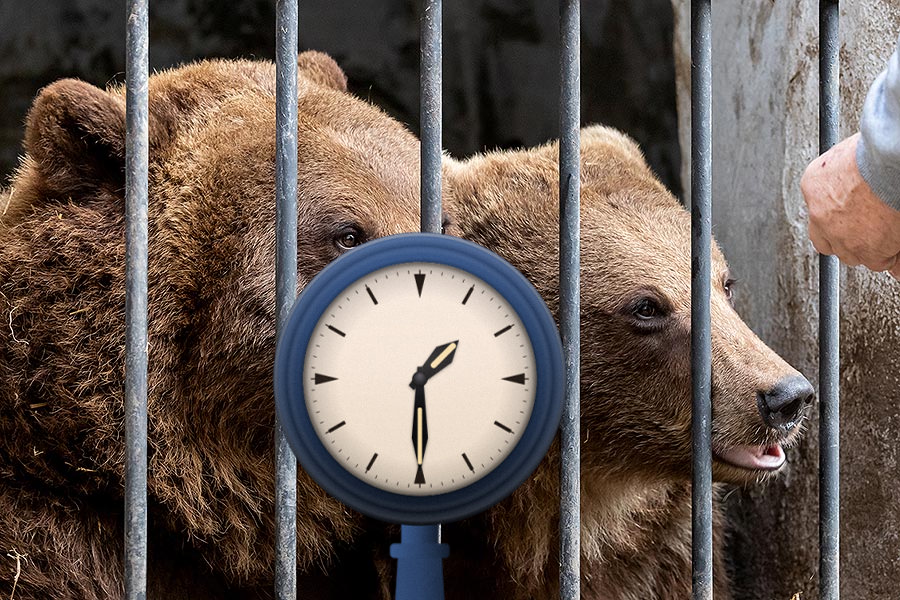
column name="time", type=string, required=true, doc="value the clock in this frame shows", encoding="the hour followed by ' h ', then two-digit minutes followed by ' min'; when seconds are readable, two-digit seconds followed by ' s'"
1 h 30 min
